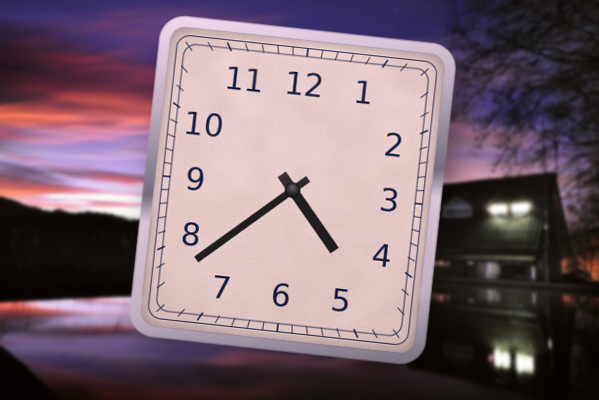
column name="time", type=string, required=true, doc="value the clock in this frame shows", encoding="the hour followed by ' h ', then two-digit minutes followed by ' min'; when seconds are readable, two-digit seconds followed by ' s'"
4 h 38 min
